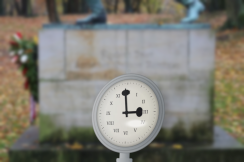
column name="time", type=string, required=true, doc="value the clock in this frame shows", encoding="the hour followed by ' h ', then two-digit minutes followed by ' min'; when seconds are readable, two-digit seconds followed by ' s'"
2 h 59 min
